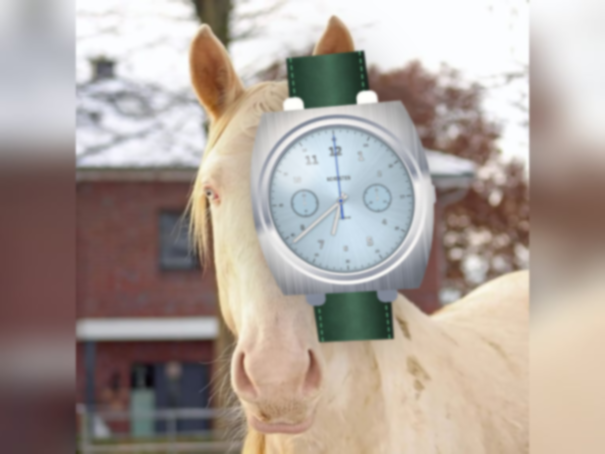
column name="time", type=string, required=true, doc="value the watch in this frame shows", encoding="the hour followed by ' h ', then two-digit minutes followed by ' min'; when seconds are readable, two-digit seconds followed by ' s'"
6 h 39 min
